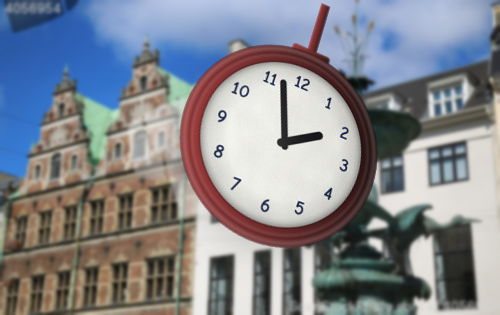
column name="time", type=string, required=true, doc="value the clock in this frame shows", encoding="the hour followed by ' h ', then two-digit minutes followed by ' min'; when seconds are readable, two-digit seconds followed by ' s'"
1 h 57 min
